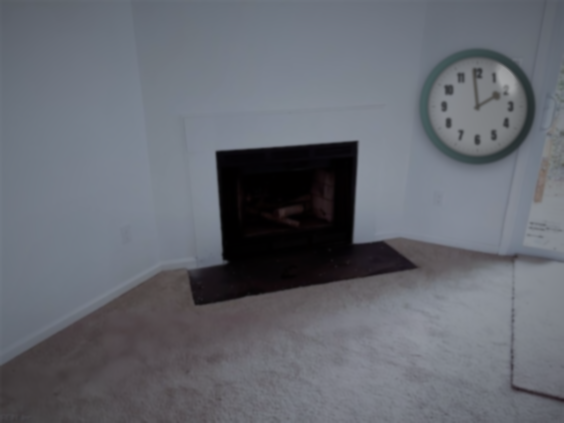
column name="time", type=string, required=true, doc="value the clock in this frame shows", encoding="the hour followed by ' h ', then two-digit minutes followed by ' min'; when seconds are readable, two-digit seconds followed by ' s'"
1 h 59 min
